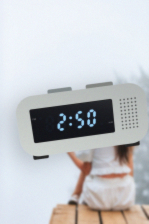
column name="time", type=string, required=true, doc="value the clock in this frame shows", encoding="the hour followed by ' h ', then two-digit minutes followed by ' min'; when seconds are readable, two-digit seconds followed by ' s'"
2 h 50 min
